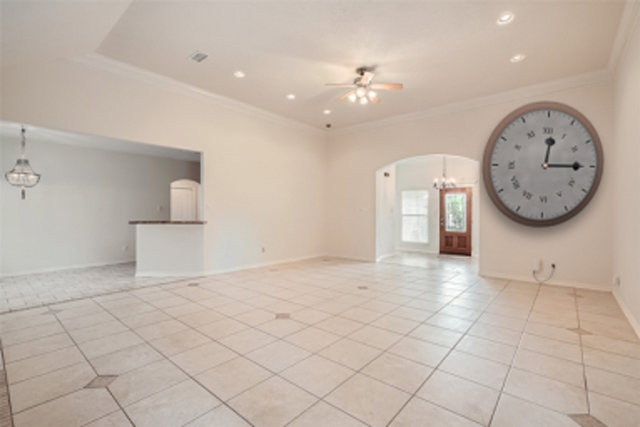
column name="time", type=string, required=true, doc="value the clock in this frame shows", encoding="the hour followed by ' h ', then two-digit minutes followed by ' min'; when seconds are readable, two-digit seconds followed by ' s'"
12 h 15 min
